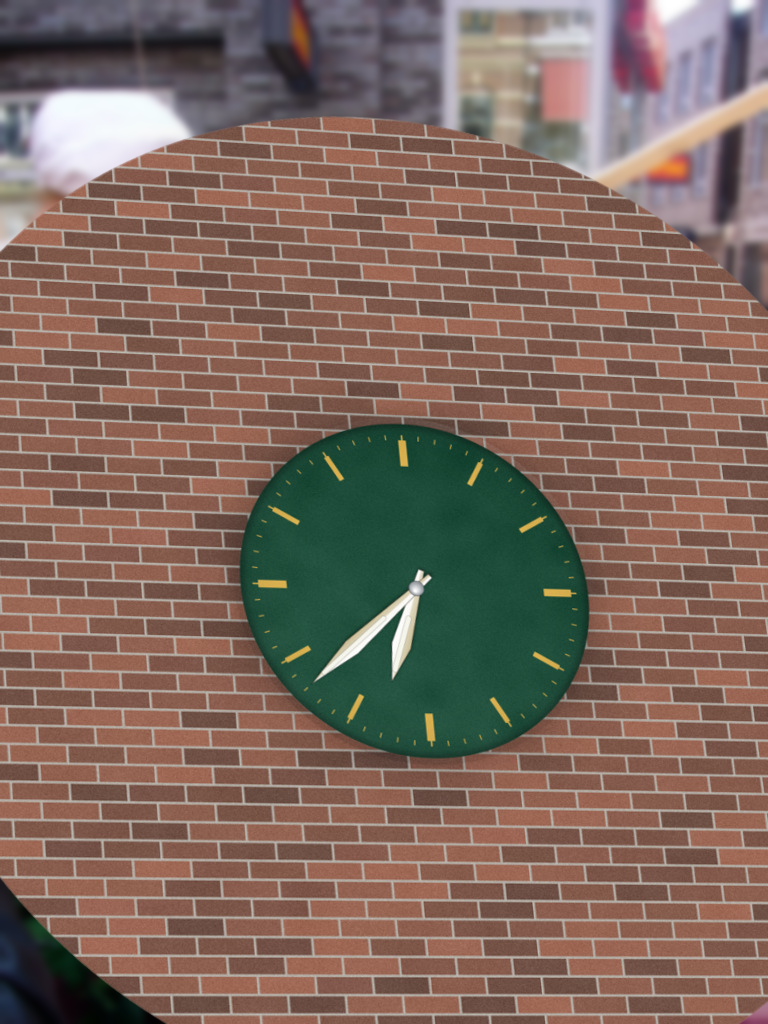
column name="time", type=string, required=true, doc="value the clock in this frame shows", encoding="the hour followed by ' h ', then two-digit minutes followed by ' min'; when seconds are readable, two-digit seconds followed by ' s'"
6 h 38 min
